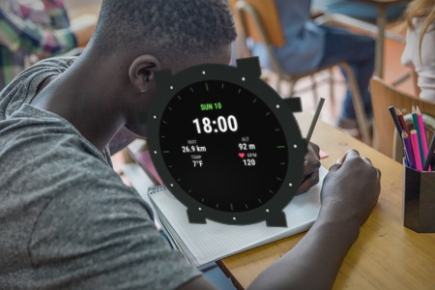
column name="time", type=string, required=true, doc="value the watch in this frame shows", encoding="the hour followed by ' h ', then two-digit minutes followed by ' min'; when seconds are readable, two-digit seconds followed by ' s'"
18 h 00 min
